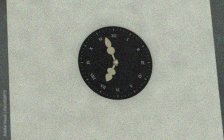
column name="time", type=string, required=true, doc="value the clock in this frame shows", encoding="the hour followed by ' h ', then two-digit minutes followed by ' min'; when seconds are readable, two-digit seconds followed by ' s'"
6 h 57 min
